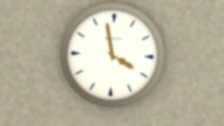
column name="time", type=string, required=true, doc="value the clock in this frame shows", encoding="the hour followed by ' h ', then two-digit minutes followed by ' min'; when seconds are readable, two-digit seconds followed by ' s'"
3 h 58 min
